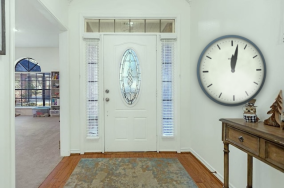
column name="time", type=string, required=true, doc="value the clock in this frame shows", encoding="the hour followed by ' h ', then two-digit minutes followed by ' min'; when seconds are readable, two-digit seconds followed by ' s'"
12 h 02 min
